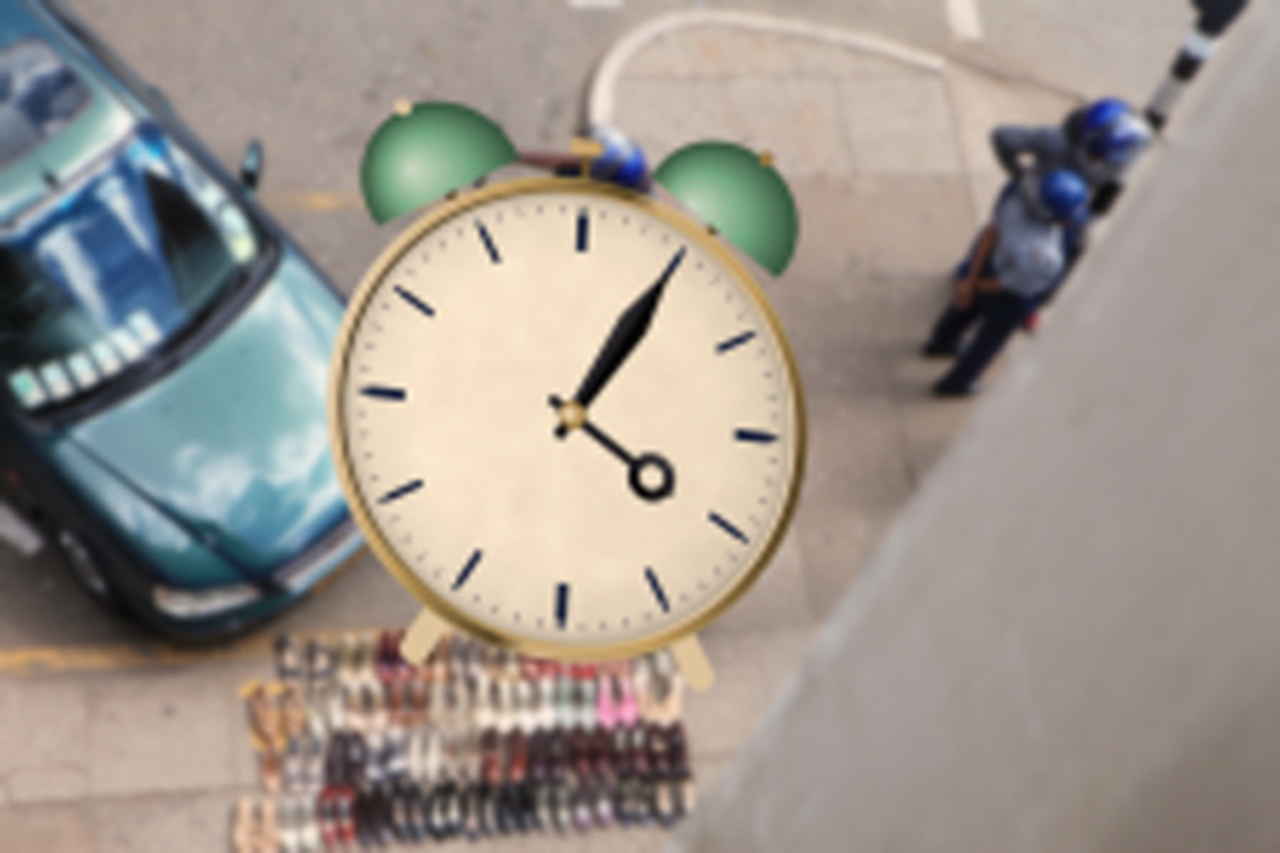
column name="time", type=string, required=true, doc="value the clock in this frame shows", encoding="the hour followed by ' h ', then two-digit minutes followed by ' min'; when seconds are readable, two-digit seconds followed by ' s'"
4 h 05 min
